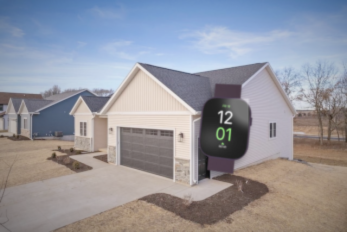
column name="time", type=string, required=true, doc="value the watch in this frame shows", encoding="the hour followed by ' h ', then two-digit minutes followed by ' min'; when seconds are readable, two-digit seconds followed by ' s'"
12 h 01 min
